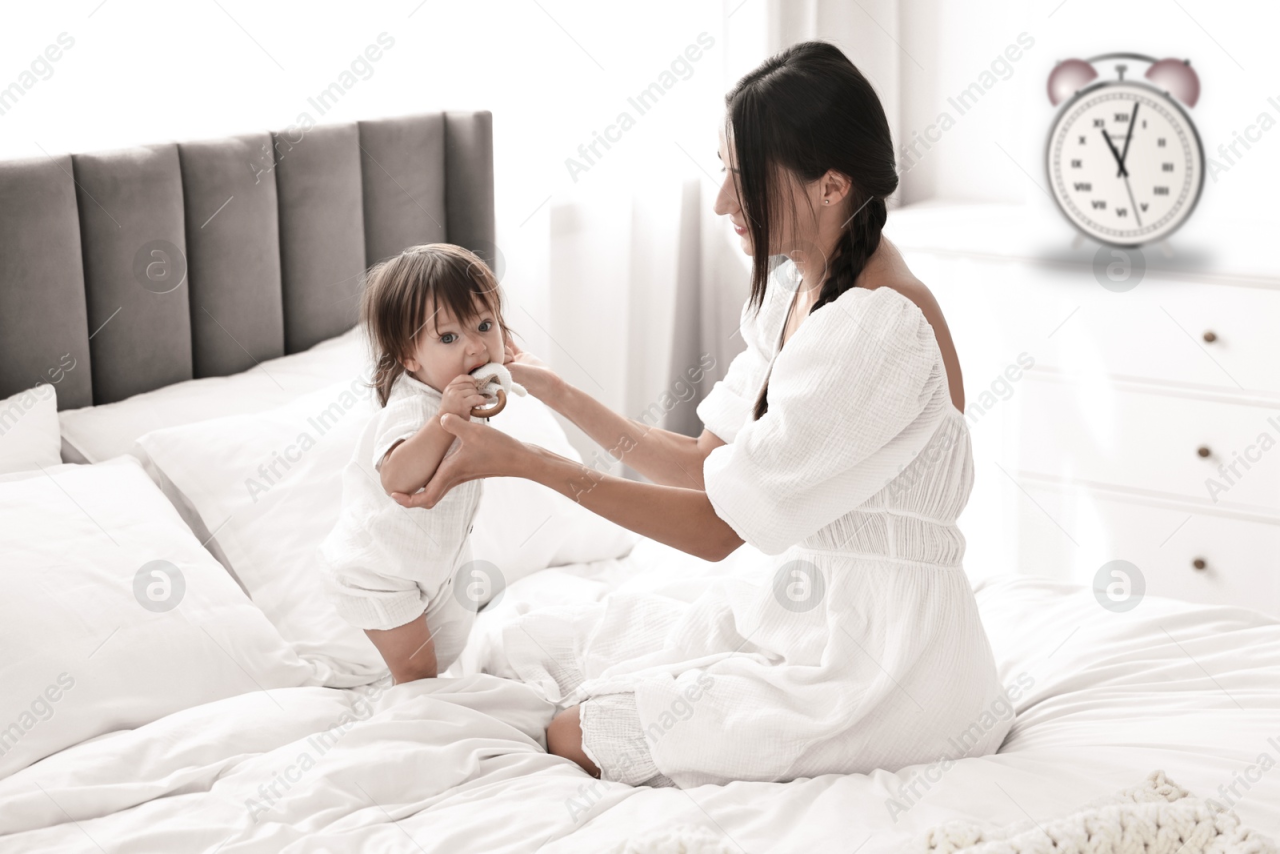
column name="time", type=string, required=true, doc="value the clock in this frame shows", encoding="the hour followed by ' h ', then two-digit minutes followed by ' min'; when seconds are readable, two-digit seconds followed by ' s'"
11 h 02 min 27 s
